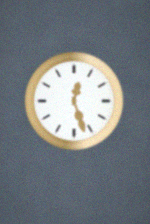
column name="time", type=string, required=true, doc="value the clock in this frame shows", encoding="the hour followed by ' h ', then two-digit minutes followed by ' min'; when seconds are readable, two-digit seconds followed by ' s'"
12 h 27 min
